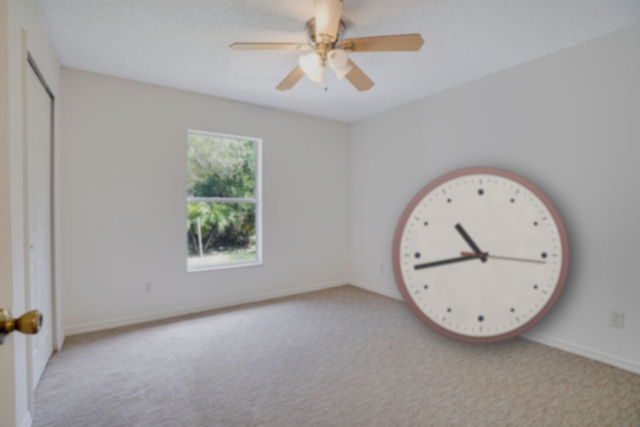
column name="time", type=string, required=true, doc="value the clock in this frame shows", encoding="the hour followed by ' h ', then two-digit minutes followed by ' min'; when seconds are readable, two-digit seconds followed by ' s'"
10 h 43 min 16 s
